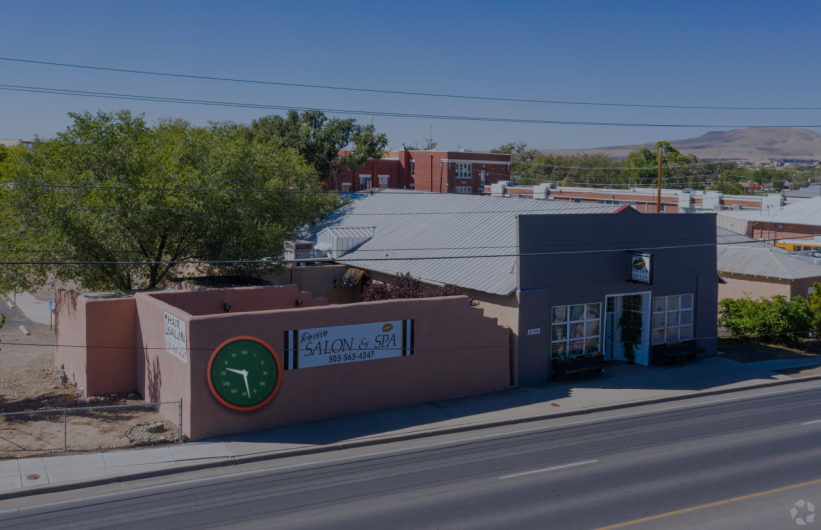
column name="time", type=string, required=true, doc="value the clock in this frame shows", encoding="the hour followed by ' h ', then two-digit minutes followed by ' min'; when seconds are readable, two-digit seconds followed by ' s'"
9 h 28 min
